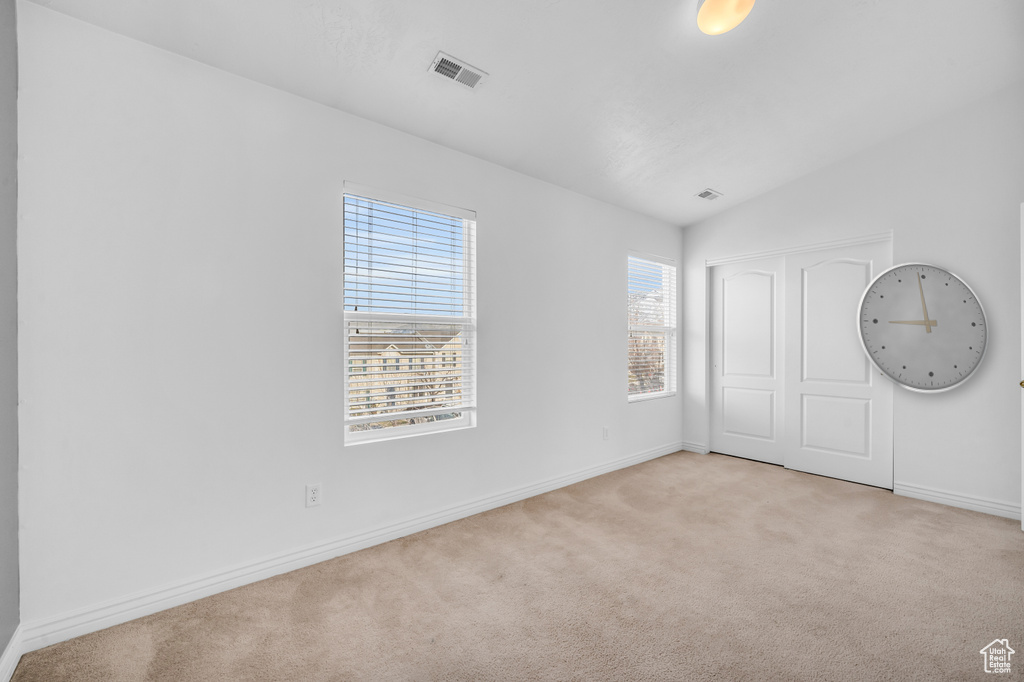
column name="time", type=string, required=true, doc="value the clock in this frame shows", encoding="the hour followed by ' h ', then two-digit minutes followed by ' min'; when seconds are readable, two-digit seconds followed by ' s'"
8 h 59 min
